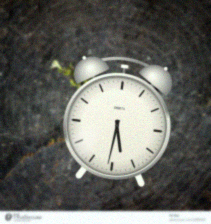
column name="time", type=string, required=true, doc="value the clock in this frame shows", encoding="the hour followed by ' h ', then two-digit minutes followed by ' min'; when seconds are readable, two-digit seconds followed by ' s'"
5 h 31 min
